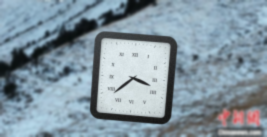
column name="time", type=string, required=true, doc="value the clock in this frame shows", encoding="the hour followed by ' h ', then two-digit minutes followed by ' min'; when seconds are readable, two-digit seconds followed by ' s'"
3 h 38 min
